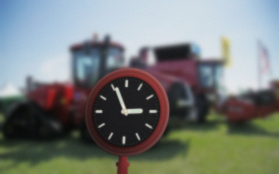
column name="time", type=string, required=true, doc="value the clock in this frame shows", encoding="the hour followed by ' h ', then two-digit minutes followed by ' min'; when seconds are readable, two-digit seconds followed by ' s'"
2 h 56 min
